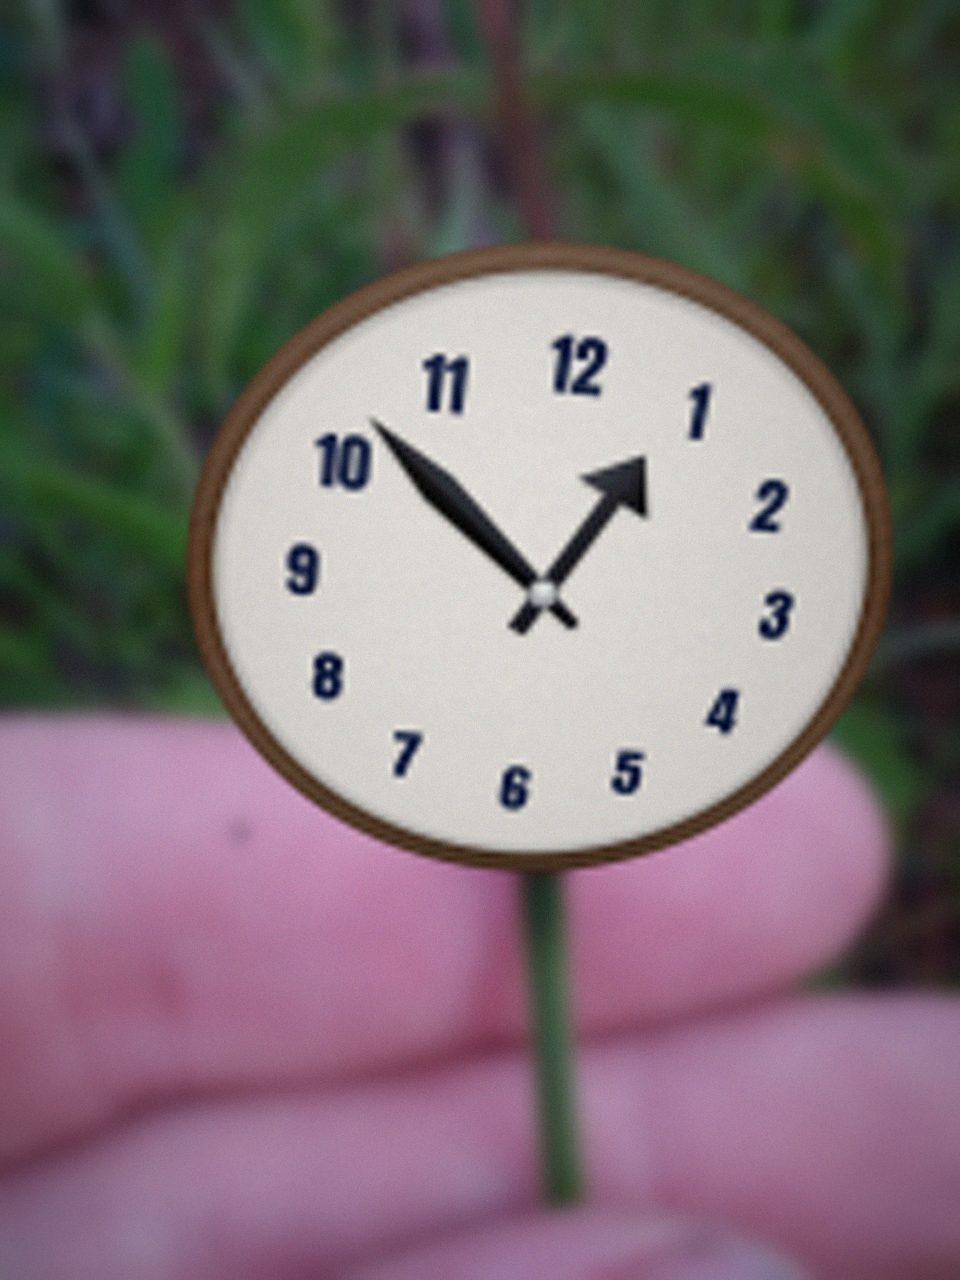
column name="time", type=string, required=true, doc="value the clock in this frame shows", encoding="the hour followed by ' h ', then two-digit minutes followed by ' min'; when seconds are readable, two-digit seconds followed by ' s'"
12 h 52 min
